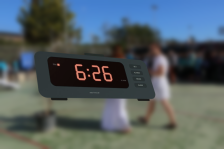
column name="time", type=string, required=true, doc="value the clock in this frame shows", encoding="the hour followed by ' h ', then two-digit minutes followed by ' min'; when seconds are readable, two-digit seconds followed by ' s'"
6 h 26 min
